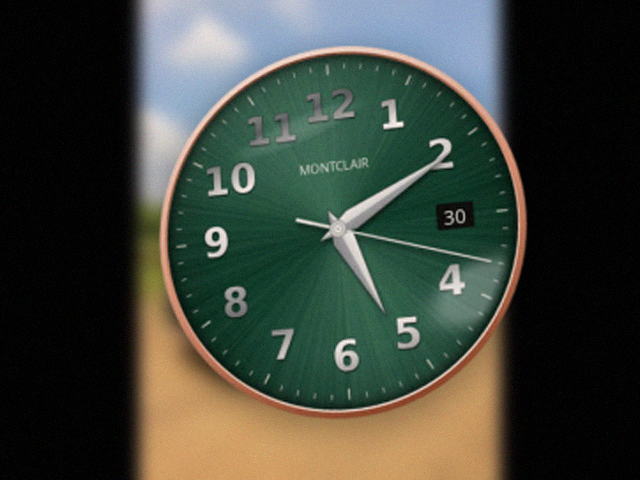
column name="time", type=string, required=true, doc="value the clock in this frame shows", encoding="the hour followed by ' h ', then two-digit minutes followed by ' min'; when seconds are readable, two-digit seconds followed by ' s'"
5 h 10 min 18 s
